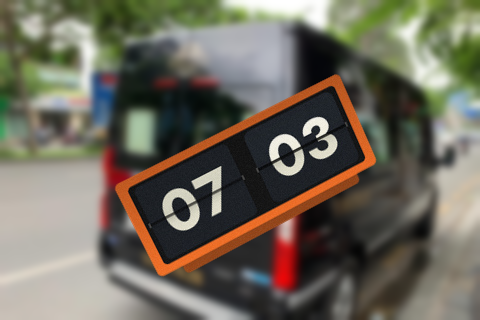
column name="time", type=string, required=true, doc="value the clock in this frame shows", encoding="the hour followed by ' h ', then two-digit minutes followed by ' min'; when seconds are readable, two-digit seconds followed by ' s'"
7 h 03 min
